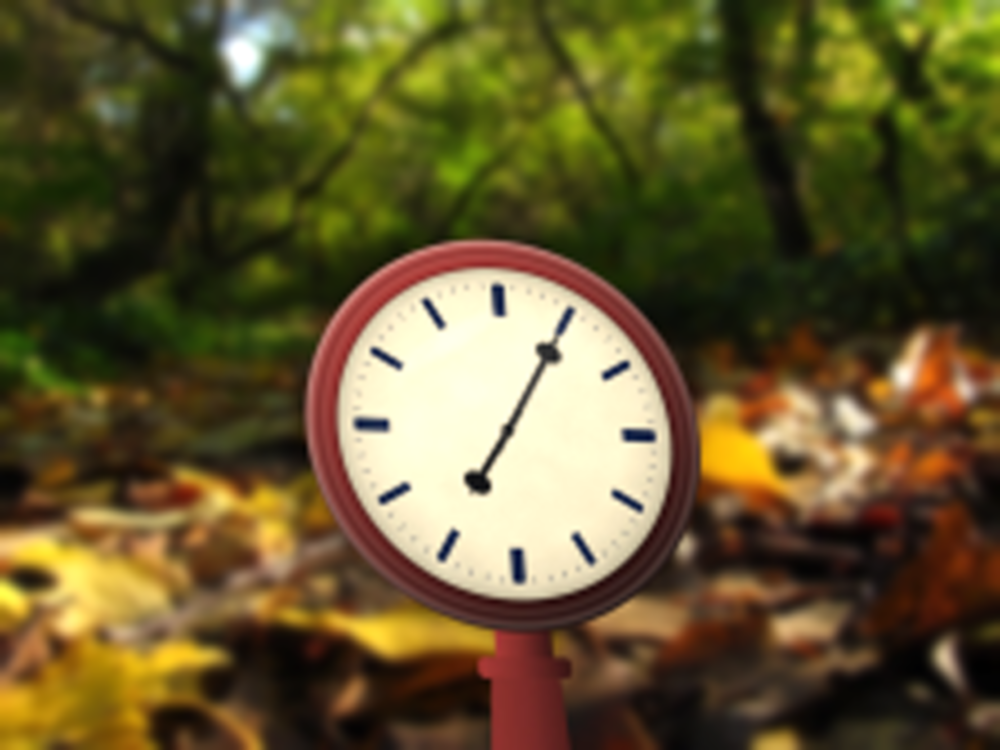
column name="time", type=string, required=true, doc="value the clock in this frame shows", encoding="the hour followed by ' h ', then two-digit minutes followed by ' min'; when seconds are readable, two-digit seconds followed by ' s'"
7 h 05 min
